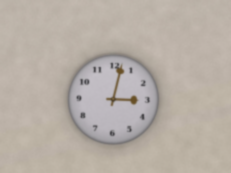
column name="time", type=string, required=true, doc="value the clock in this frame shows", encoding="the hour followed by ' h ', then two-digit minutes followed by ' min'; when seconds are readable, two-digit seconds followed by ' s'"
3 h 02 min
